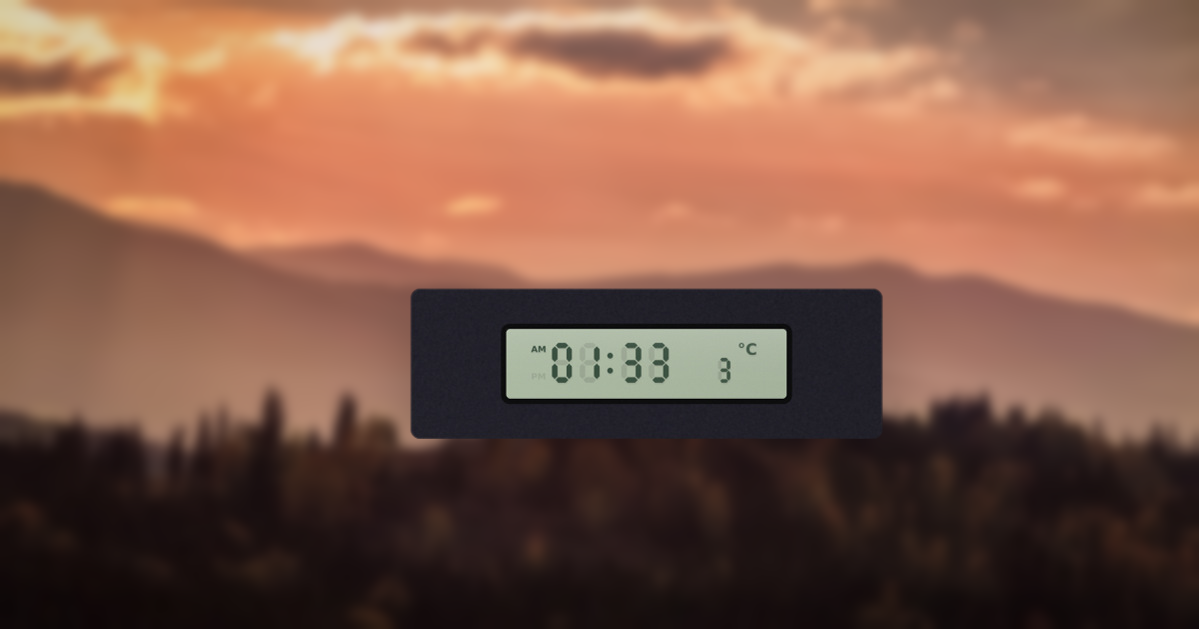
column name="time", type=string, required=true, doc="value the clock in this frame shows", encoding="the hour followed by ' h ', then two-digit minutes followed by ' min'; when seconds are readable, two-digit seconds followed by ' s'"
1 h 33 min
